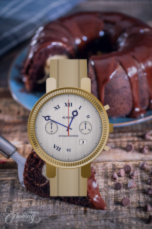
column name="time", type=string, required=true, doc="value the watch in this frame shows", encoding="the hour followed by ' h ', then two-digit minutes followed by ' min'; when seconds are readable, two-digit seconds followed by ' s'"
12 h 49 min
